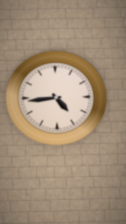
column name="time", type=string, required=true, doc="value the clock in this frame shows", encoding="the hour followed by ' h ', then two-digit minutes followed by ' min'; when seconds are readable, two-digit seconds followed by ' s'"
4 h 44 min
